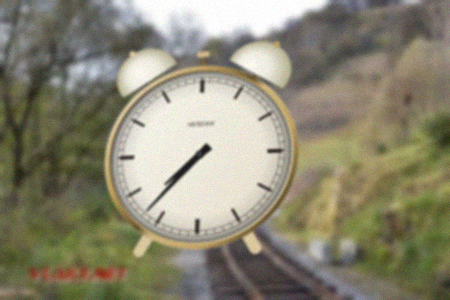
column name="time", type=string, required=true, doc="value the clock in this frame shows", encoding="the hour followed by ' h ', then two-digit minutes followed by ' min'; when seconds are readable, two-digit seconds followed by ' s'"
7 h 37 min
